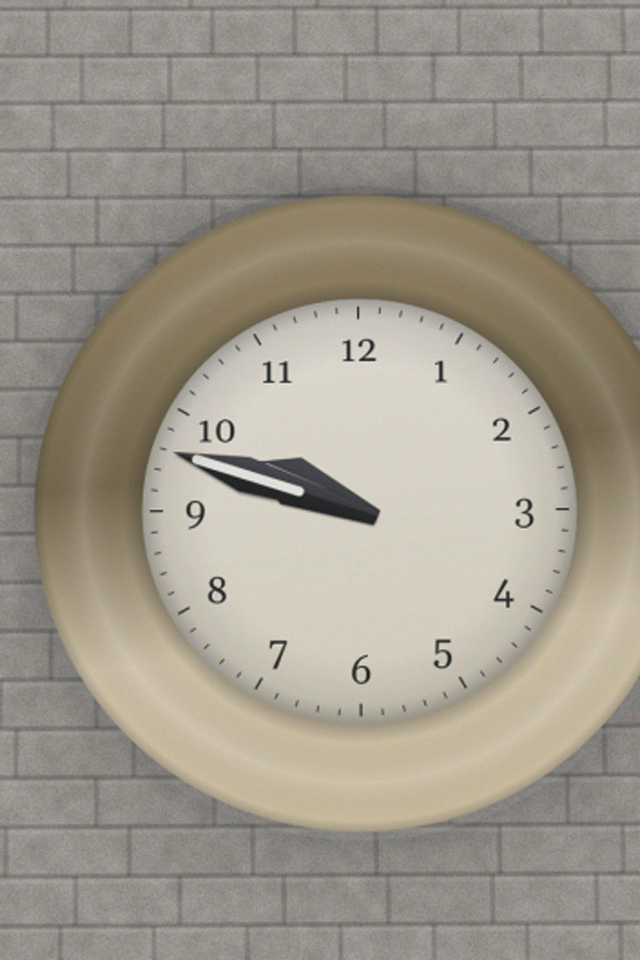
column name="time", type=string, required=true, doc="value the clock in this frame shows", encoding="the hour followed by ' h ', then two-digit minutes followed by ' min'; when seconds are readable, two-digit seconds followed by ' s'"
9 h 48 min
